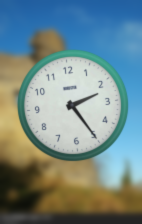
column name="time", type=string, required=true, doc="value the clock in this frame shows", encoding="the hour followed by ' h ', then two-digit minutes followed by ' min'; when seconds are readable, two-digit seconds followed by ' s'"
2 h 25 min
